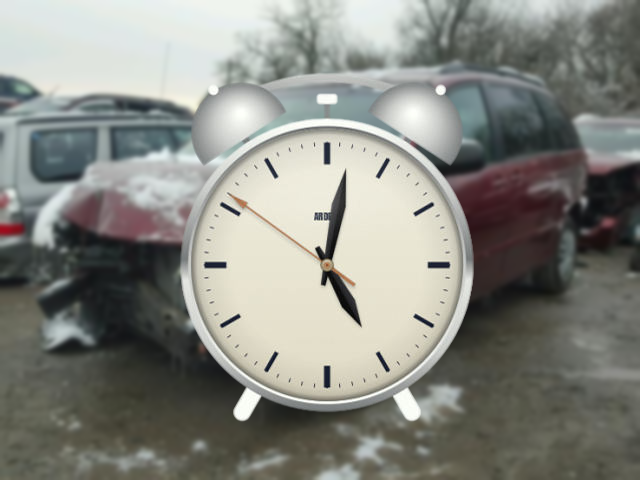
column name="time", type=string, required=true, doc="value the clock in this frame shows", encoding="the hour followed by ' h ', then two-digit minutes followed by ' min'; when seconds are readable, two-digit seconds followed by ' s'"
5 h 01 min 51 s
